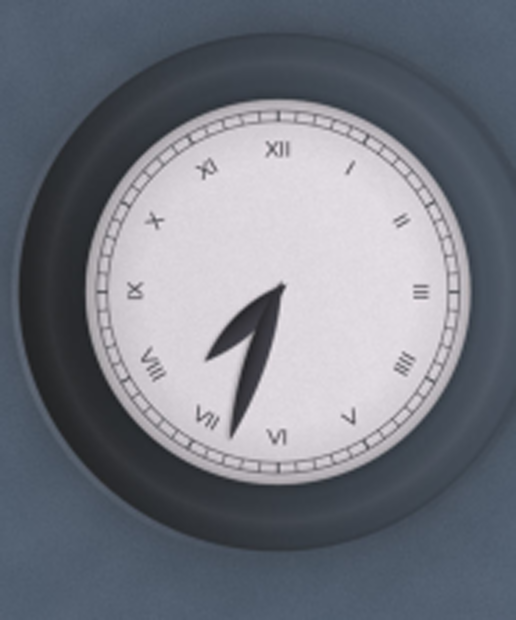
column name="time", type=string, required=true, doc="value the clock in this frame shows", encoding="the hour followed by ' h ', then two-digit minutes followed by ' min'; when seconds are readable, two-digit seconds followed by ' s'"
7 h 33 min
